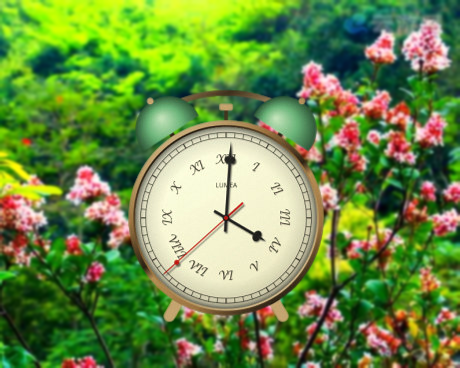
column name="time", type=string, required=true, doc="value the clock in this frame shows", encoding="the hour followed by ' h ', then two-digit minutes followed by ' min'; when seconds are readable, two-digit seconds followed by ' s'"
4 h 00 min 38 s
